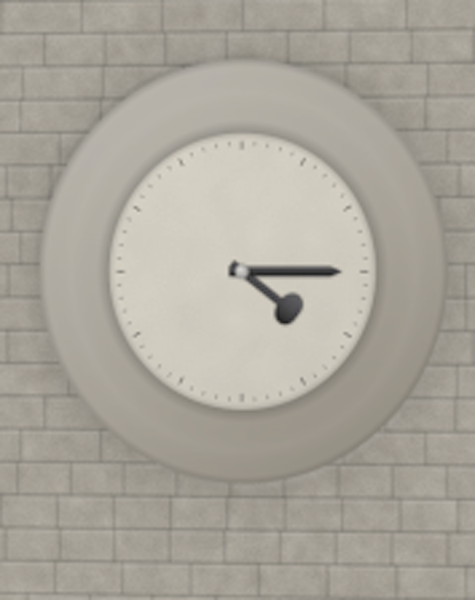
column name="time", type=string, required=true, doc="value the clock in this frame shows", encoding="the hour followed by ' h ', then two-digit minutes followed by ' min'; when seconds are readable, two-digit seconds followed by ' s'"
4 h 15 min
